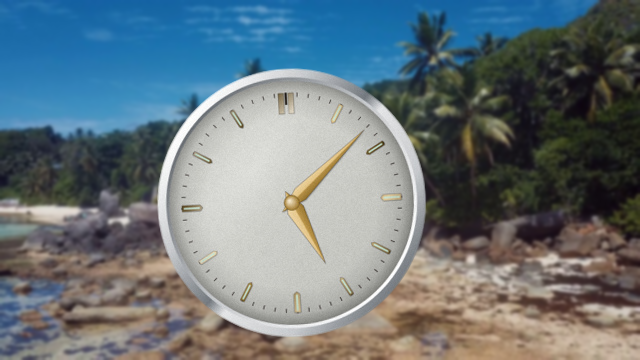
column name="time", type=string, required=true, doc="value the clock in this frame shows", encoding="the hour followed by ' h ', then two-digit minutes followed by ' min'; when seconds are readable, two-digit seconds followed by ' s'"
5 h 08 min
